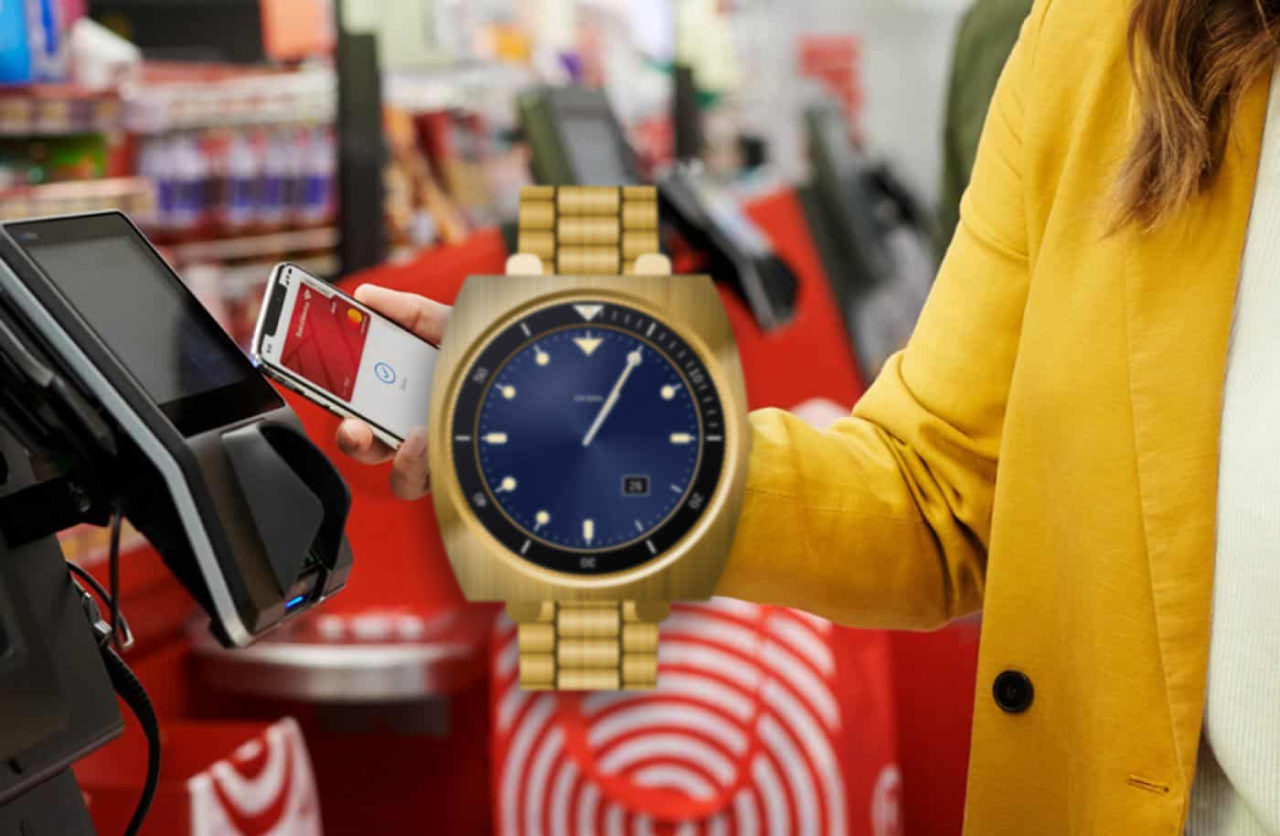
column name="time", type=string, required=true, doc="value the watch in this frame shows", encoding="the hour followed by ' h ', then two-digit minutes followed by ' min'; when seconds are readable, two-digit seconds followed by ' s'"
1 h 05 min
